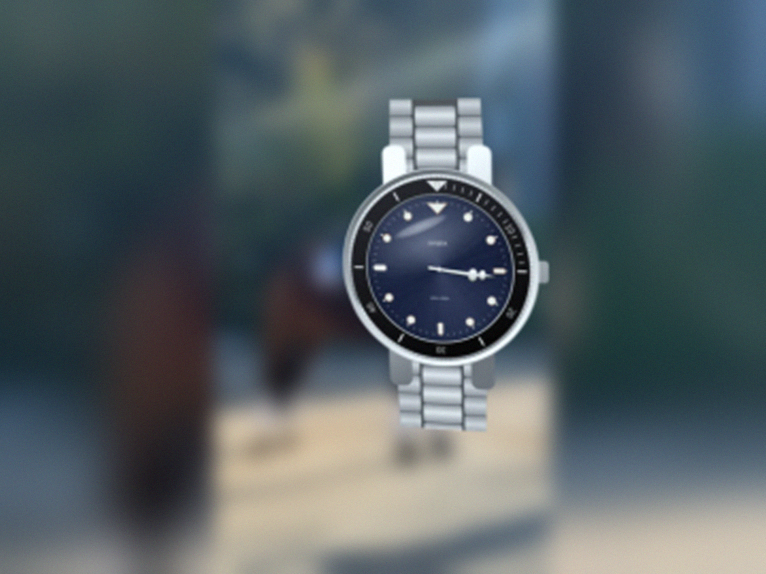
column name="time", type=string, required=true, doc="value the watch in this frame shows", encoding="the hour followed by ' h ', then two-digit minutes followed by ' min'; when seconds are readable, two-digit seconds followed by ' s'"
3 h 16 min
